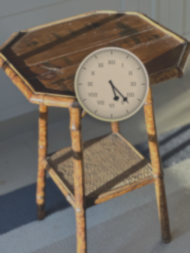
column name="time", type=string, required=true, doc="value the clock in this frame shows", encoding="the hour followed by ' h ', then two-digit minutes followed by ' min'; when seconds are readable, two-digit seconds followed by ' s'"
5 h 23 min
